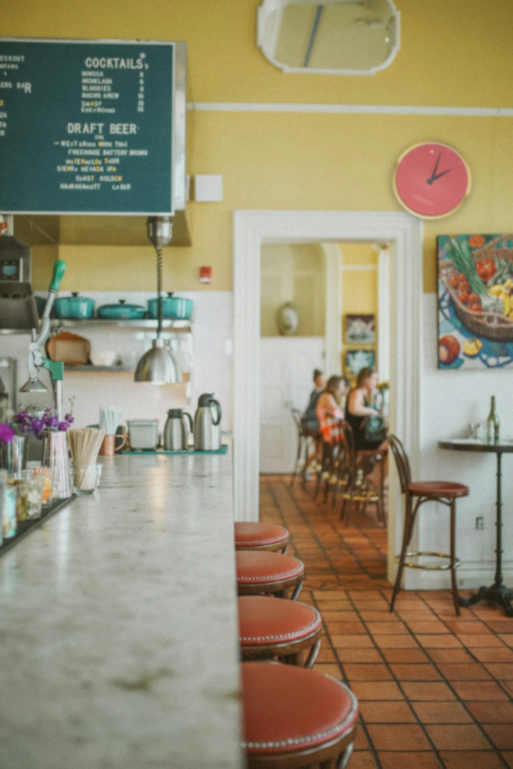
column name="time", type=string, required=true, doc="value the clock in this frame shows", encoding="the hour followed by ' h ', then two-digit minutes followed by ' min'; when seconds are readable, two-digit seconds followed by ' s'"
2 h 03 min
